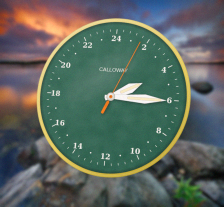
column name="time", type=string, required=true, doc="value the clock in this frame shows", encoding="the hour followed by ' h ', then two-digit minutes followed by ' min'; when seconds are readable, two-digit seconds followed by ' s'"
4 h 15 min 04 s
